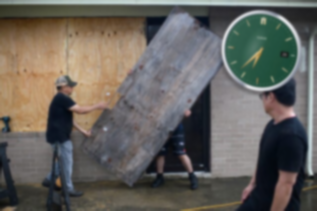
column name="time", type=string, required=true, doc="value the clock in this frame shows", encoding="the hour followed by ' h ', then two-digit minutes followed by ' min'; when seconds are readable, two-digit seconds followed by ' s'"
6 h 37 min
